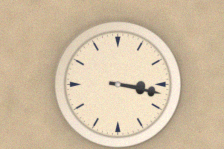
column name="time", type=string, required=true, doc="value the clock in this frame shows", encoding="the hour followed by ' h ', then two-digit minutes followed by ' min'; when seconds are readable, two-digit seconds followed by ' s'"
3 h 17 min
